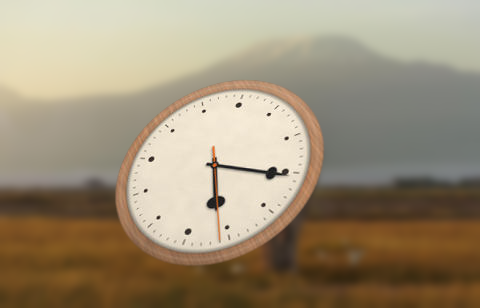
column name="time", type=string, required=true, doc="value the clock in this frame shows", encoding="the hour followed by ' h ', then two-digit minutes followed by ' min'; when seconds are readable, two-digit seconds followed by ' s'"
5 h 15 min 26 s
